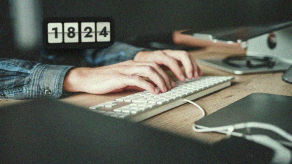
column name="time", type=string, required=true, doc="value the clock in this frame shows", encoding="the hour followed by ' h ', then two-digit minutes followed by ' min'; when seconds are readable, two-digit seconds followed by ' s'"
18 h 24 min
